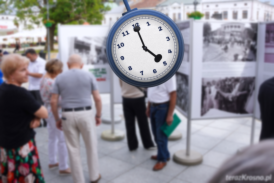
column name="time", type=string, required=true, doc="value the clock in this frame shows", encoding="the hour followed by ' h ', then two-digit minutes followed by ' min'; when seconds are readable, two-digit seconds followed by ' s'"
5 h 00 min
